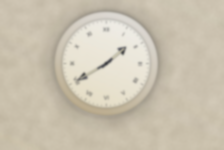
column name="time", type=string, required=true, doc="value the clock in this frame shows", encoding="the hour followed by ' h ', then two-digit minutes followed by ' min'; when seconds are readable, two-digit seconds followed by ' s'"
1 h 40 min
